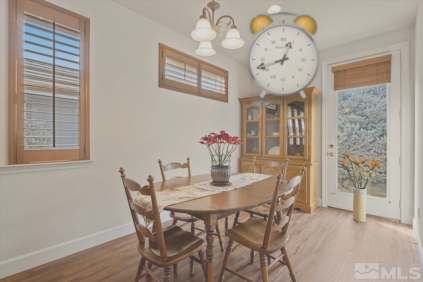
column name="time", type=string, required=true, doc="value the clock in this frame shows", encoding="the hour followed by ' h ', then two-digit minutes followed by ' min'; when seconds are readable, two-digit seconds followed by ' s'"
12 h 42 min
